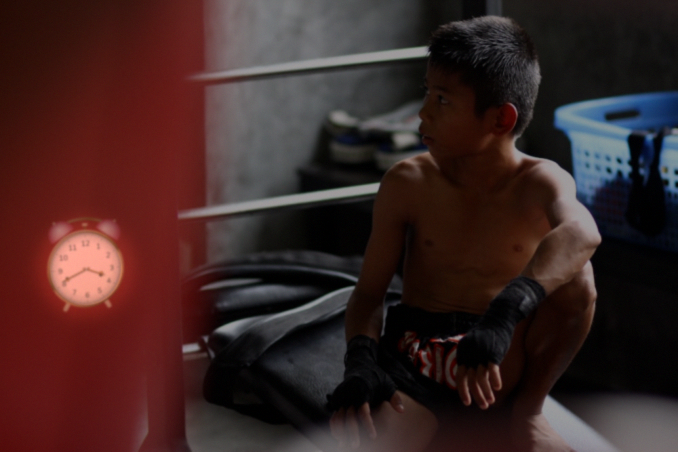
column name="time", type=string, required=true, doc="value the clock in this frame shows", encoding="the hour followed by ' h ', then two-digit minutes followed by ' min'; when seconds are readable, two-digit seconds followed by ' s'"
3 h 41 min
